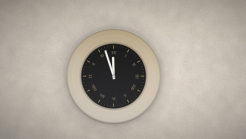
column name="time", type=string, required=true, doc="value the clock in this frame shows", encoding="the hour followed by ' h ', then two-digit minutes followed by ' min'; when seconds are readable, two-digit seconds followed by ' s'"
11 h 57 min
